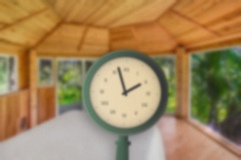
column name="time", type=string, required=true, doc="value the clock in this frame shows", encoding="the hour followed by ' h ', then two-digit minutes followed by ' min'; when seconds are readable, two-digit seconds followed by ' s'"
1 h 57 min
